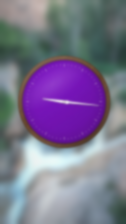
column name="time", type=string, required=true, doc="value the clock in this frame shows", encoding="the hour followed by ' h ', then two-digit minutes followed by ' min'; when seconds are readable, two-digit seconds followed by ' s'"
9 h 16 min
